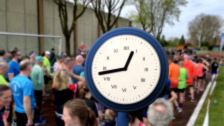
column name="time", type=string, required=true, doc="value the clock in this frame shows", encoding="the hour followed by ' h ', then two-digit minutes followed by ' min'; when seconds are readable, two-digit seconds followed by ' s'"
12 h 43 min
